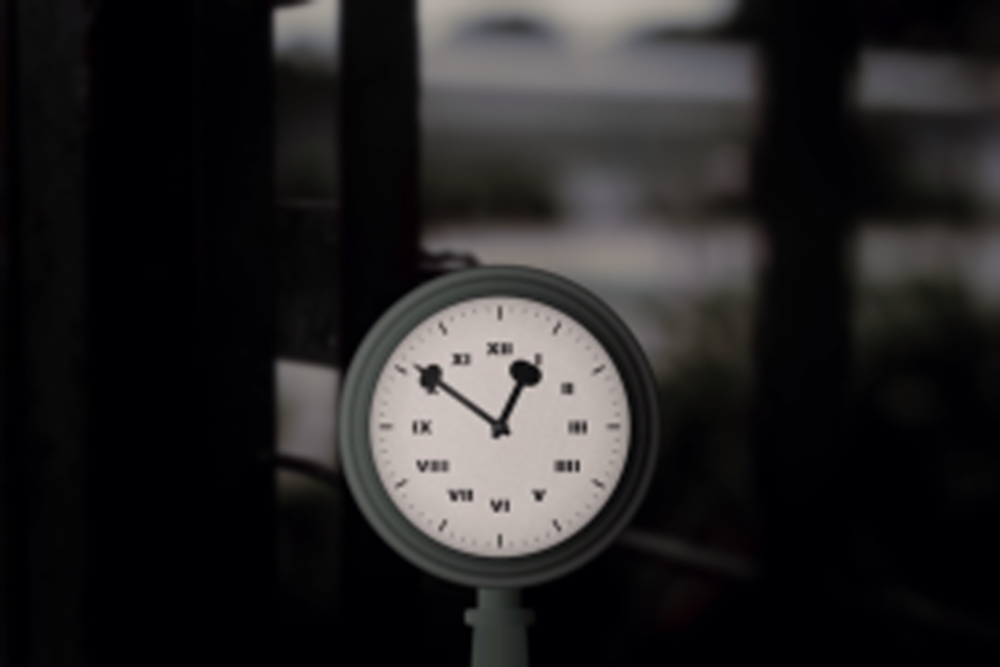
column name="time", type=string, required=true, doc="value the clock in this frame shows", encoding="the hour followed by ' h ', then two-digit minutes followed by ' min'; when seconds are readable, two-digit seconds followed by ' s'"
12 h 51 min
